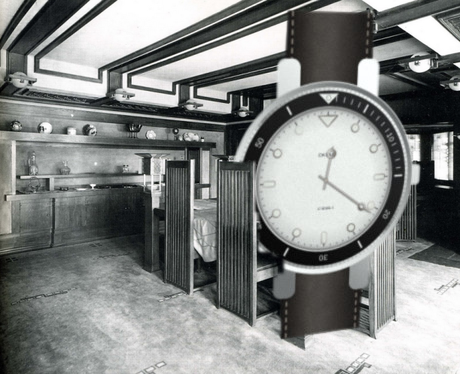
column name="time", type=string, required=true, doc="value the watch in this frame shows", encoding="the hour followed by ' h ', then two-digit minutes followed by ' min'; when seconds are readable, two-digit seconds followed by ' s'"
12 h 21 min
